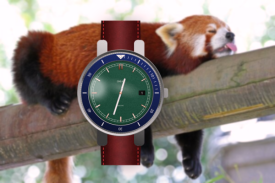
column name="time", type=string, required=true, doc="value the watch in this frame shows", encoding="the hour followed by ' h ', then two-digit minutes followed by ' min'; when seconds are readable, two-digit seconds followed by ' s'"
12 h 33 min
